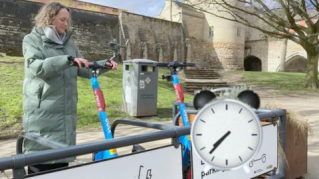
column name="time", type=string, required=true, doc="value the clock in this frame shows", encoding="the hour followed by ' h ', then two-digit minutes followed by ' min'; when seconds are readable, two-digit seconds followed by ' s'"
7 h 37 min
